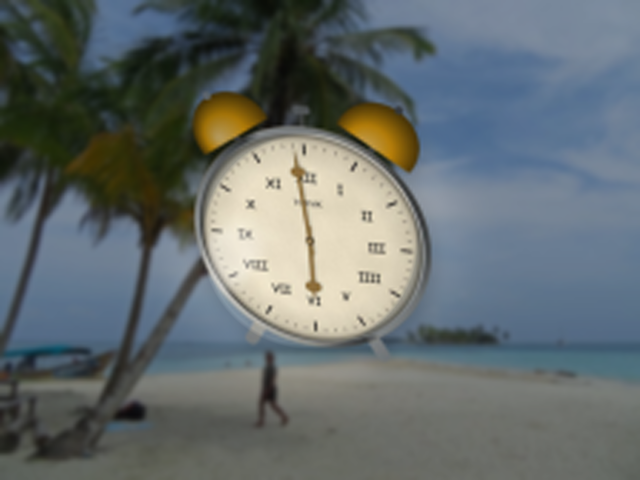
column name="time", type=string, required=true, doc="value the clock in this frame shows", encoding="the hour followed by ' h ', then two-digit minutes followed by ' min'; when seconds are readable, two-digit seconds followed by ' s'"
5 h 59 min
